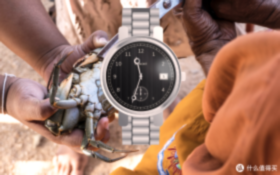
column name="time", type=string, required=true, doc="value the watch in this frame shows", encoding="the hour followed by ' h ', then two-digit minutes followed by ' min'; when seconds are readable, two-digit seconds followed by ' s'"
11 h 33 min
